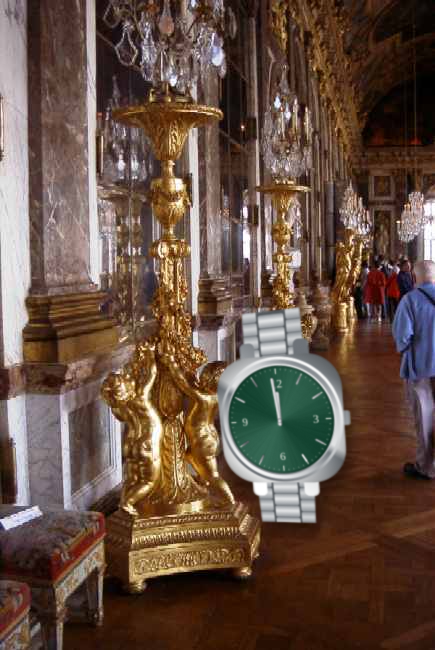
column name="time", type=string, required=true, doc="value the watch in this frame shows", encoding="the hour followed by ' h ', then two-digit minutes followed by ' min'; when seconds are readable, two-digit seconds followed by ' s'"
11 h 59 min
